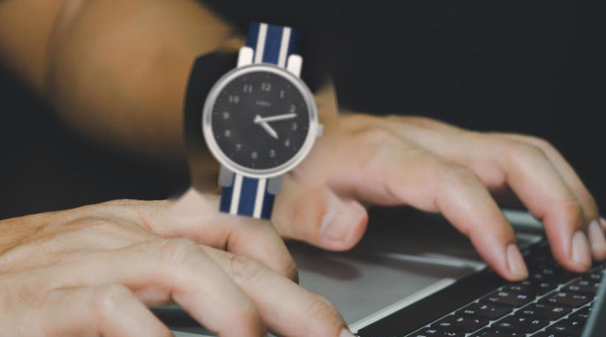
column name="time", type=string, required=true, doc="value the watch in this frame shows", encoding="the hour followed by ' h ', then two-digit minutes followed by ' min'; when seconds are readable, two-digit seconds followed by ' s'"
4 h 12 min
